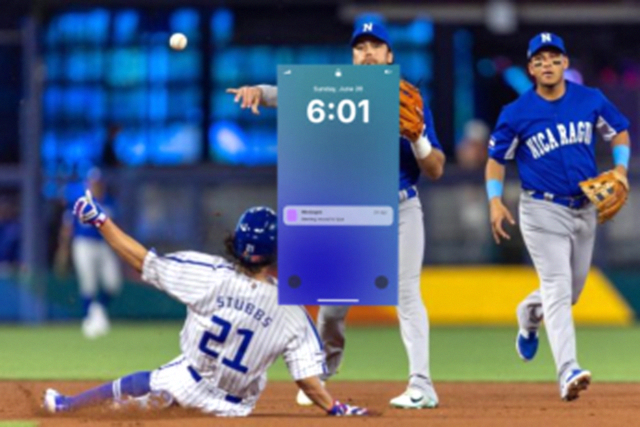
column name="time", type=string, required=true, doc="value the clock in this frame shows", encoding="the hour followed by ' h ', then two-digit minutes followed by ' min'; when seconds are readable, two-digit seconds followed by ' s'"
6 h 01 min
